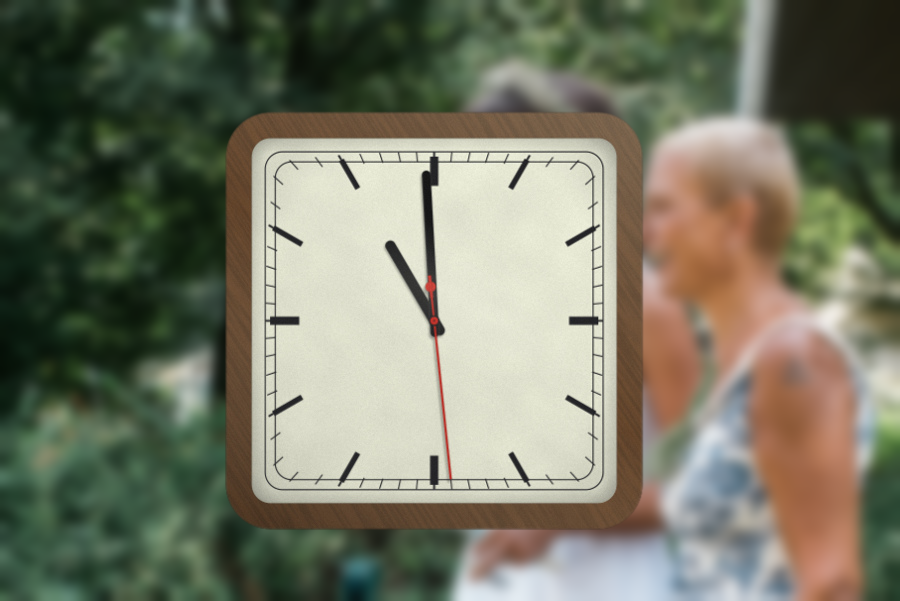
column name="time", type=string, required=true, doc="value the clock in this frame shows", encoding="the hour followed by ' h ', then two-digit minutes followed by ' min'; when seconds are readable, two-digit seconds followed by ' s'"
10 h 59 min 29 s
